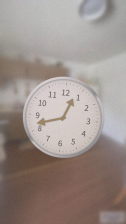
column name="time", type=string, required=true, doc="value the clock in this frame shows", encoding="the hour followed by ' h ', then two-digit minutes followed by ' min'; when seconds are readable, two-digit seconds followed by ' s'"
12 h 42 min
